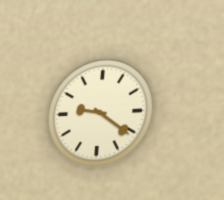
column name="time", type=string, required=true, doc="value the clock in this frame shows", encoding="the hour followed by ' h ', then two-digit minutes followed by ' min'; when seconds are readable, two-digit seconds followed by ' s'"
9 h 21 min
